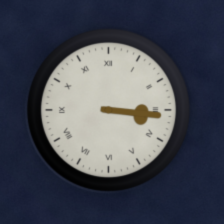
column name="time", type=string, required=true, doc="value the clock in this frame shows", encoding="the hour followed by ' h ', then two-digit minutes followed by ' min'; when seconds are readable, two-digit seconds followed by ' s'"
3 h 16 min
